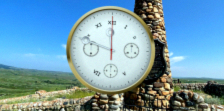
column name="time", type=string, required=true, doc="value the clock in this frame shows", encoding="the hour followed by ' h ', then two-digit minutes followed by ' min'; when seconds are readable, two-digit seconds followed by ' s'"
11 h 48 min
